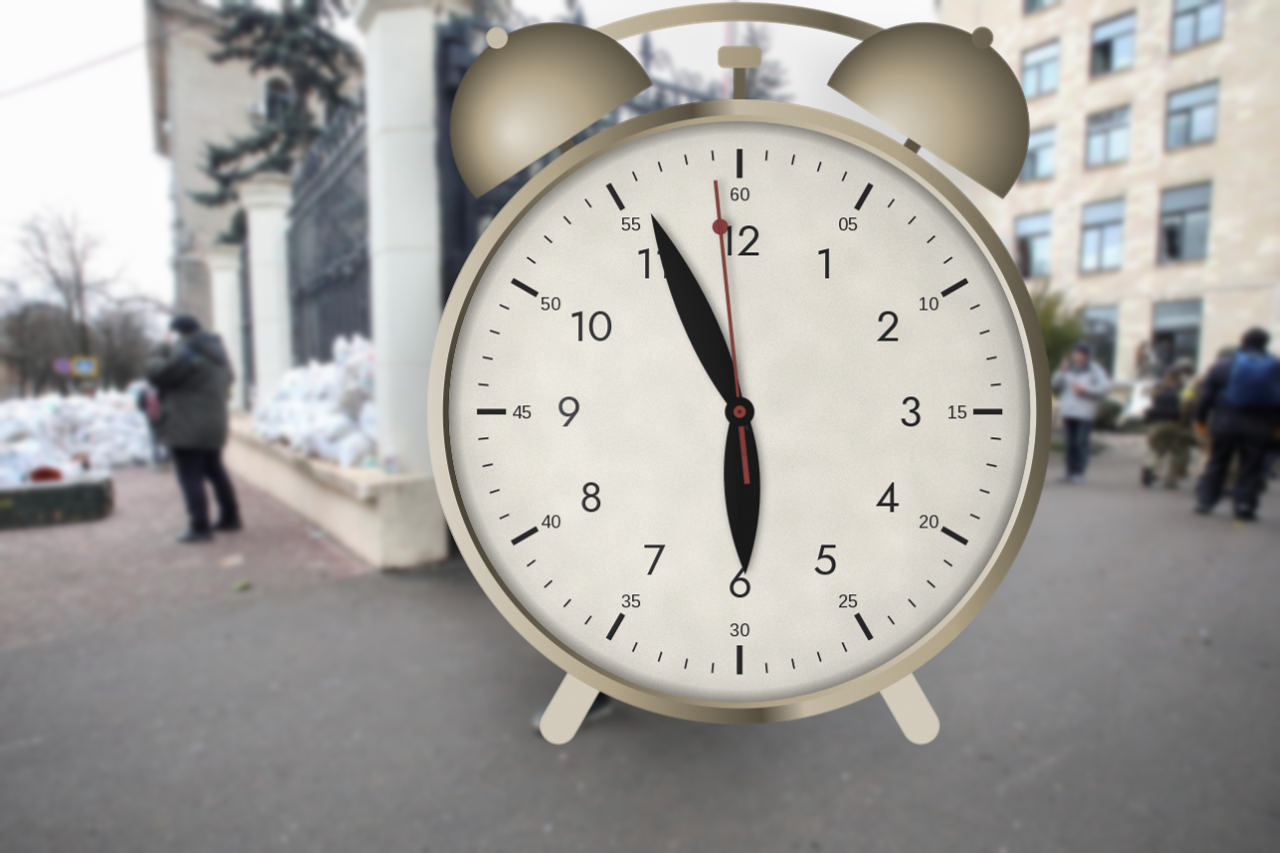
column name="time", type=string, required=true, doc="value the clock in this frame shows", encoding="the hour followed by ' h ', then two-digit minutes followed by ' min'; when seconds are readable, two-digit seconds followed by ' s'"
5 h 55 min 59 s
